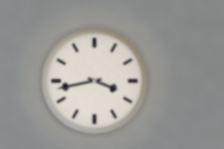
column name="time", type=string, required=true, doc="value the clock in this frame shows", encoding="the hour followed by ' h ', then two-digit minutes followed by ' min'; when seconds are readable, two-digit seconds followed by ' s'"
3 h 43 min
